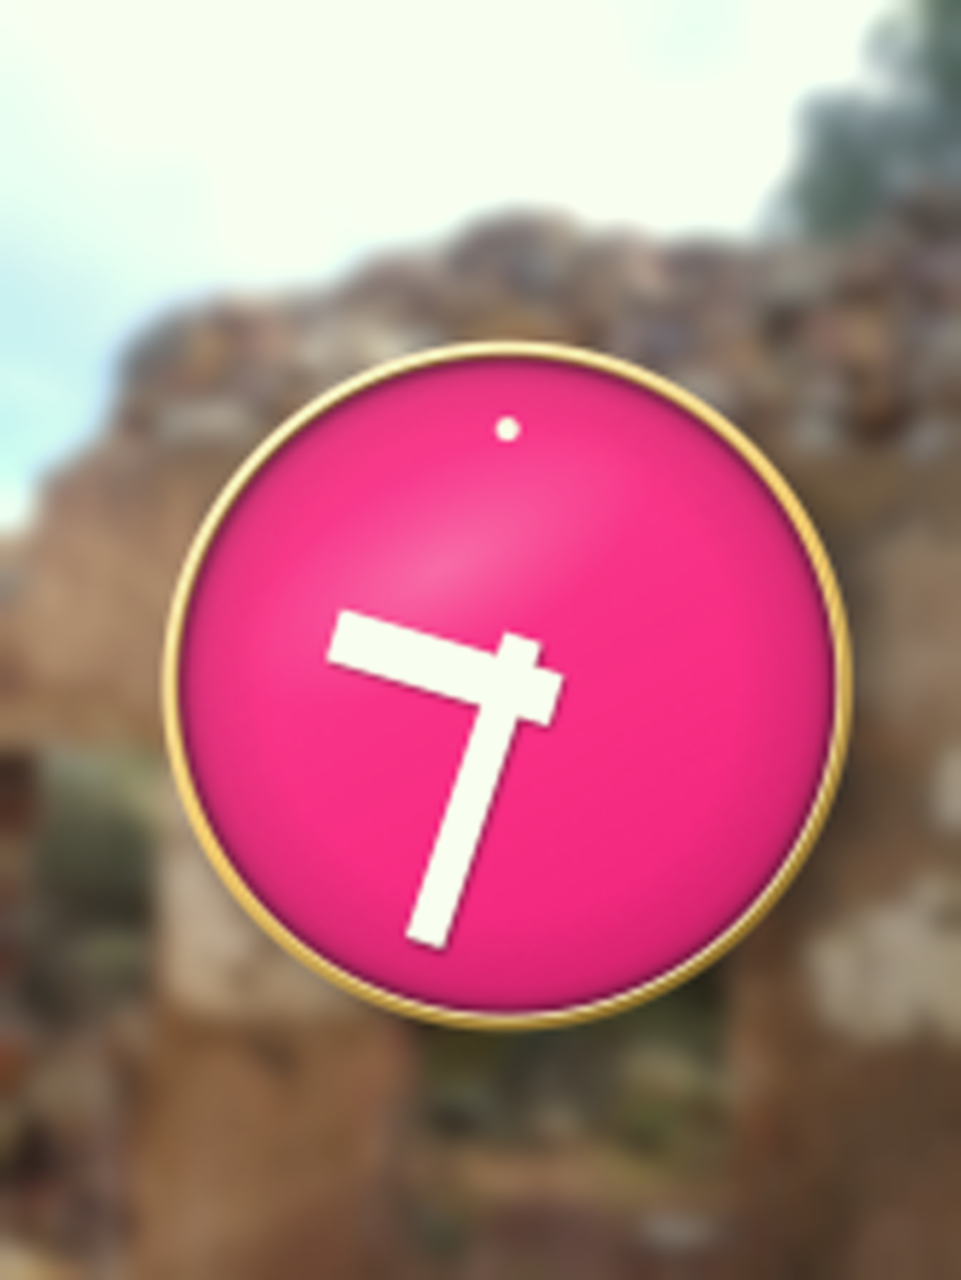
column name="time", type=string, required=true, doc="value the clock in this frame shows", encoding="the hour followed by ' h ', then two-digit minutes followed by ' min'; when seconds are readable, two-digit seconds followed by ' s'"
9 h 33 min
